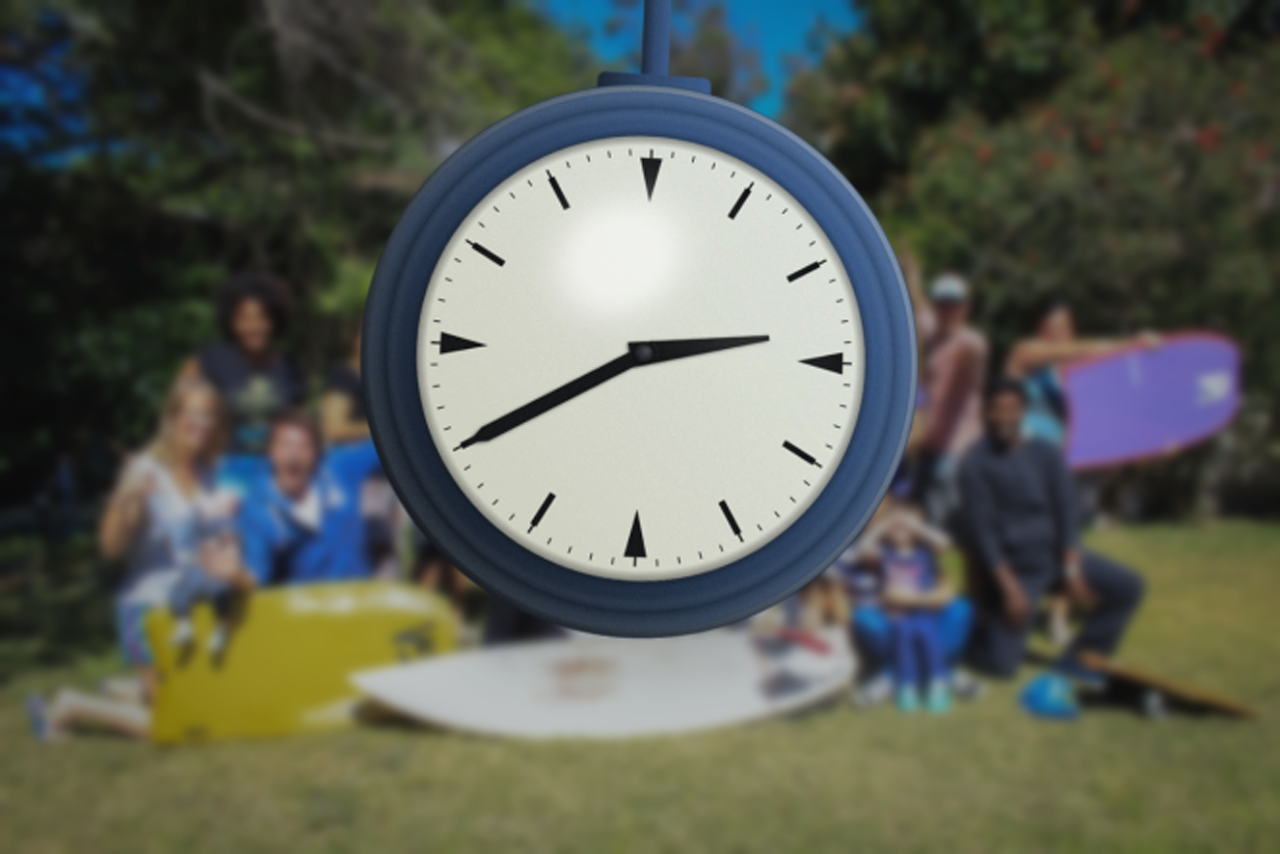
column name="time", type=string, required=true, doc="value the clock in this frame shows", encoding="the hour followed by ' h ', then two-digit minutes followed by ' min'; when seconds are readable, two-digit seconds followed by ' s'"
2 h 40 min
